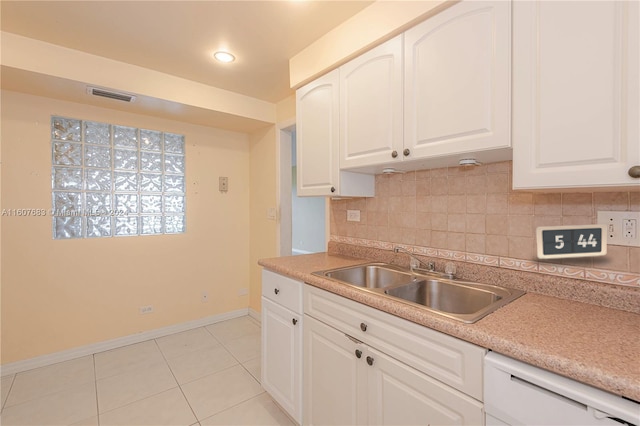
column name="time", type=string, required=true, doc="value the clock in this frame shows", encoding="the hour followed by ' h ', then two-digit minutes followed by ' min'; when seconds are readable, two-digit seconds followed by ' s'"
5 h 44 min
